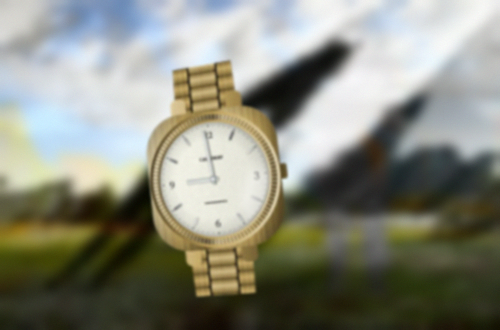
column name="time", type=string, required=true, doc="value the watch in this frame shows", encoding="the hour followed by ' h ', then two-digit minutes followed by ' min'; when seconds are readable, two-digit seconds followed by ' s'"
8 h 59 min
